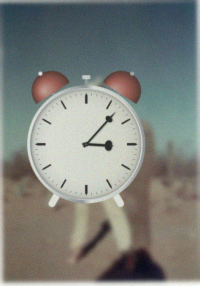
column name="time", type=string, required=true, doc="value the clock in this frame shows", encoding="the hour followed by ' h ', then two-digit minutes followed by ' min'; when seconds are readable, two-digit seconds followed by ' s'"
3 h 07 min
